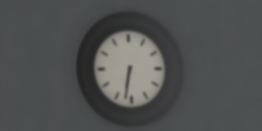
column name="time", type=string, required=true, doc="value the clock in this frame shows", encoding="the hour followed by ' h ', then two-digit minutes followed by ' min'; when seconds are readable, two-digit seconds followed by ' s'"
6 h 32 min
